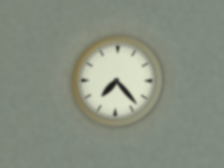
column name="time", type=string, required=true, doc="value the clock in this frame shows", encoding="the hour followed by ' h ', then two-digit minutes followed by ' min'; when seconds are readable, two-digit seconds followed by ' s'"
7 h 23 min
